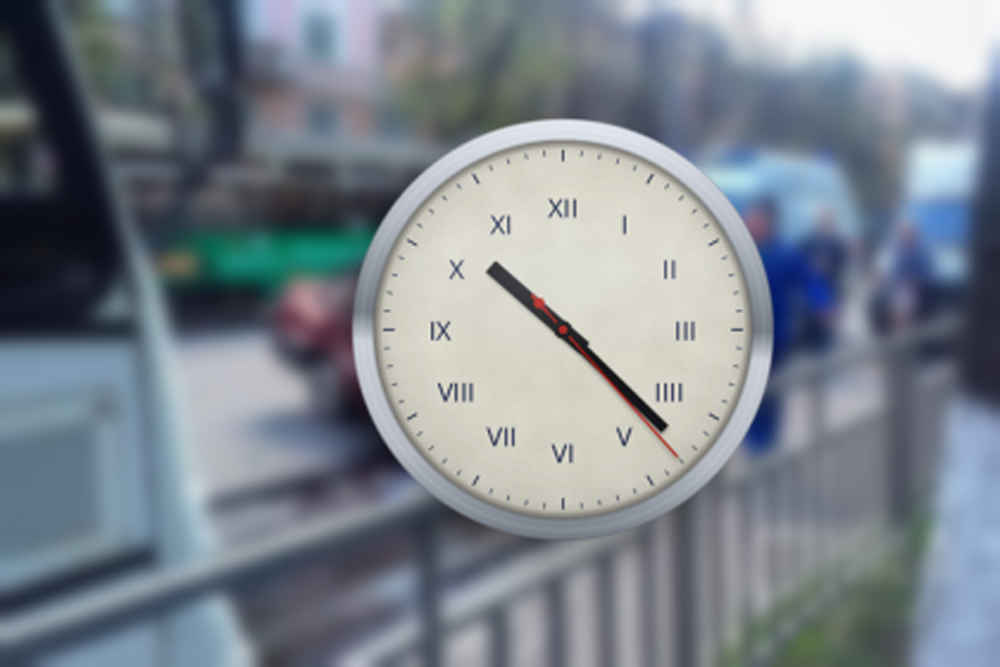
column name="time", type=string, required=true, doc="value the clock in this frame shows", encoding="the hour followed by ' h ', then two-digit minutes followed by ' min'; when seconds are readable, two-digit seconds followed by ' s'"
10 h 22 min 23 s
